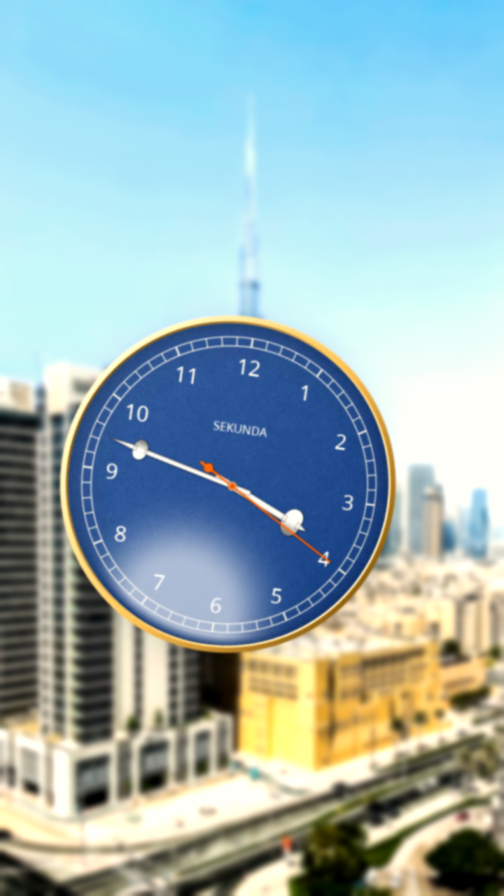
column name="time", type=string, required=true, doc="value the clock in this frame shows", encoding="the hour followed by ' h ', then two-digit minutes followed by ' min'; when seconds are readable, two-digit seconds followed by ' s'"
3 h 47 min 20 s
